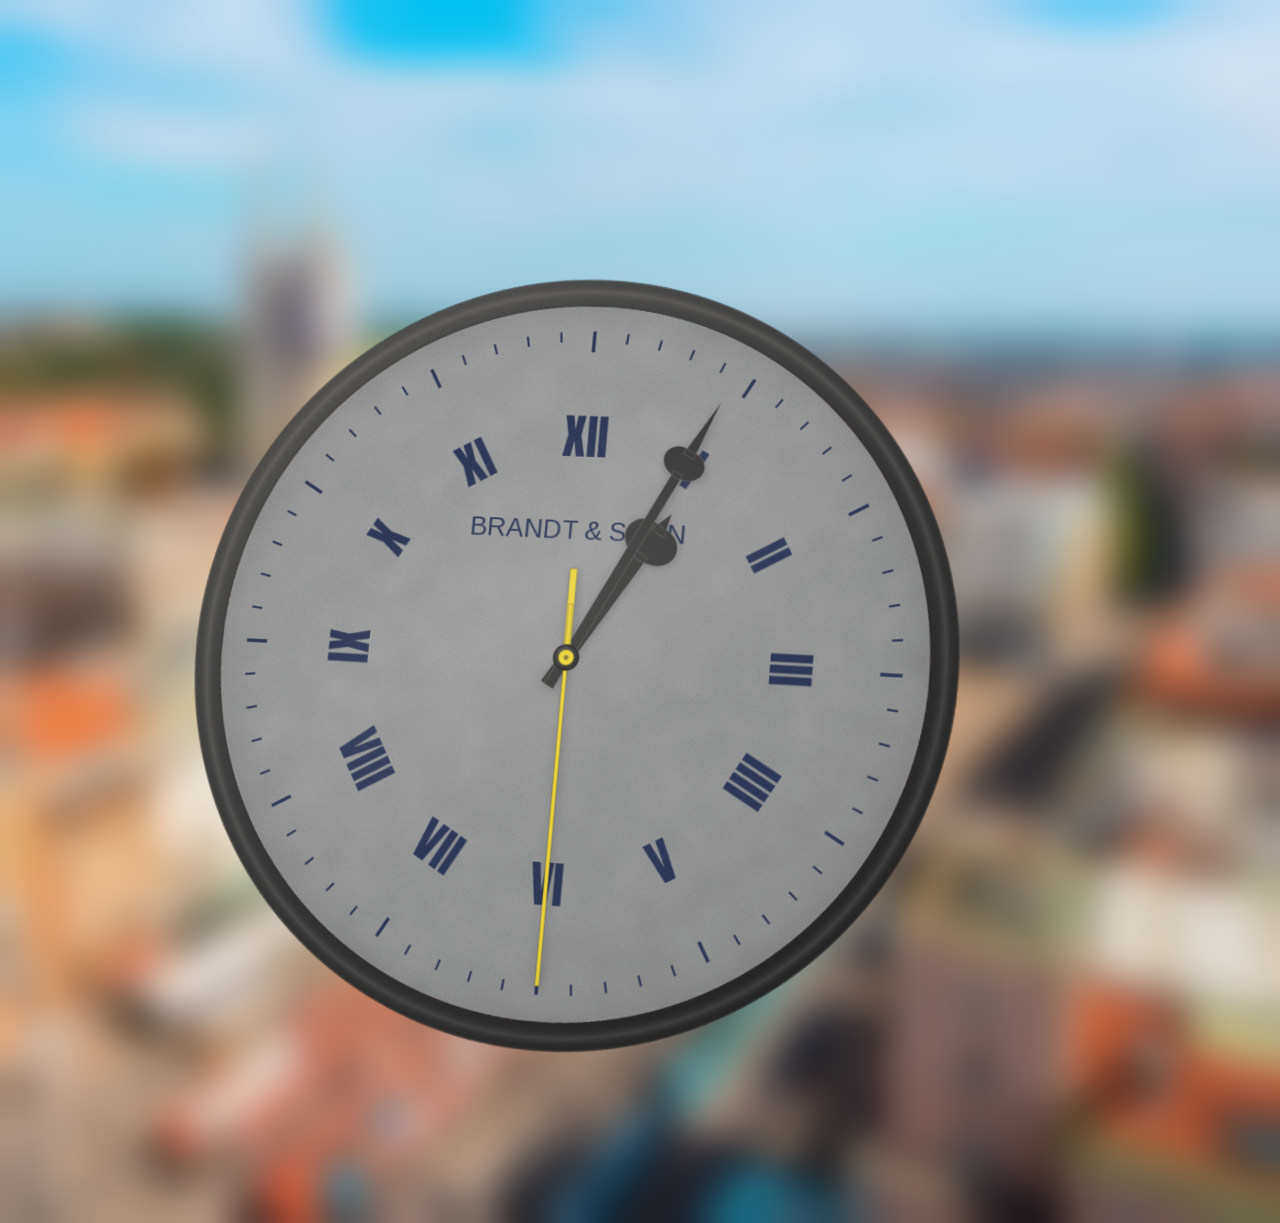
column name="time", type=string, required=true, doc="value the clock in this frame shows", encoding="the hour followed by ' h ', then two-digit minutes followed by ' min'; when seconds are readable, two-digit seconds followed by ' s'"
1 h 04 min 30 s
